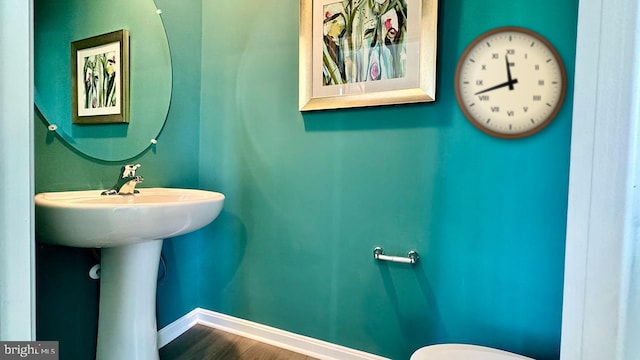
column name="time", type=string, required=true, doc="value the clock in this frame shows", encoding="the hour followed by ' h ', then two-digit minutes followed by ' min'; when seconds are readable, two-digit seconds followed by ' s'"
11 h 42 min
